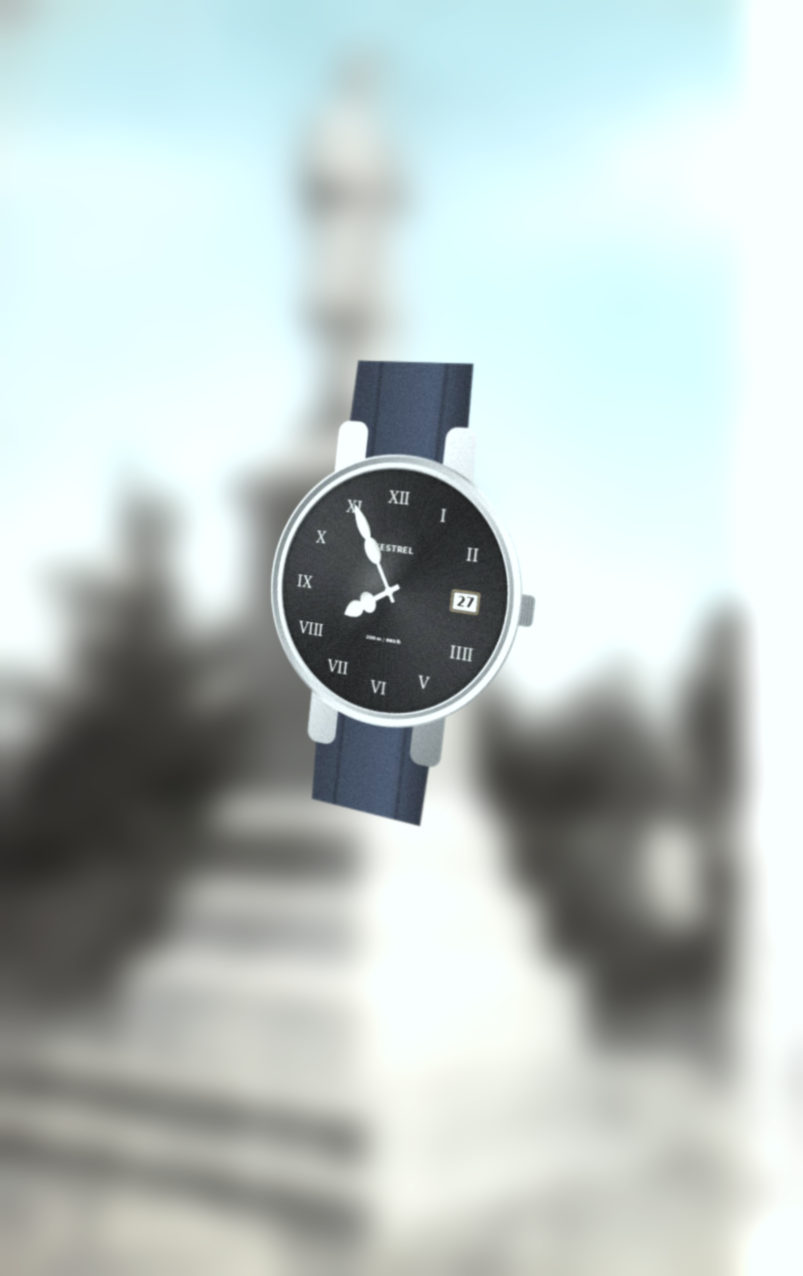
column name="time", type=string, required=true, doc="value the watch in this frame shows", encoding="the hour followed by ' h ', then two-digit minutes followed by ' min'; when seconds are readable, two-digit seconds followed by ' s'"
7 h 55 min
